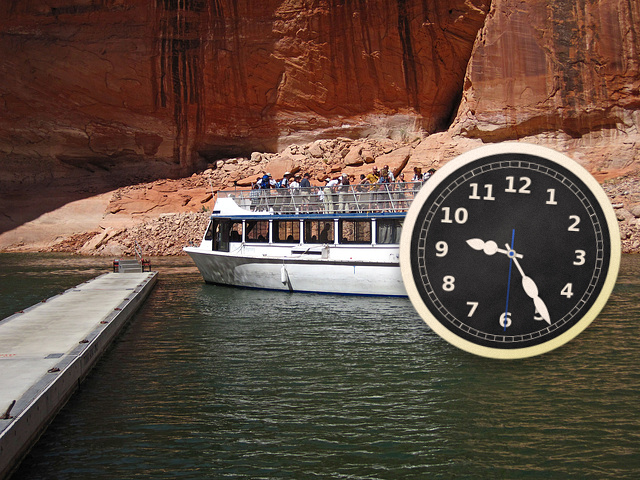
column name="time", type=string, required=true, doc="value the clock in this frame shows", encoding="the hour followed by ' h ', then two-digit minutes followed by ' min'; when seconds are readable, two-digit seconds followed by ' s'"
9 h 24 min 30 s
